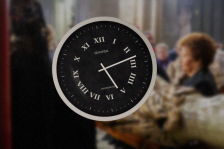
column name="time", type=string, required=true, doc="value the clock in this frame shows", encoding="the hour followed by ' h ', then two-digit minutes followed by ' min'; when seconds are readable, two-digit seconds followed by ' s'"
5 h 13 min
